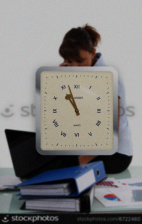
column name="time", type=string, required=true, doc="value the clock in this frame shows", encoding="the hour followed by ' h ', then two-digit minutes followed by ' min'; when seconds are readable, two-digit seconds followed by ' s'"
10 h 57 min
